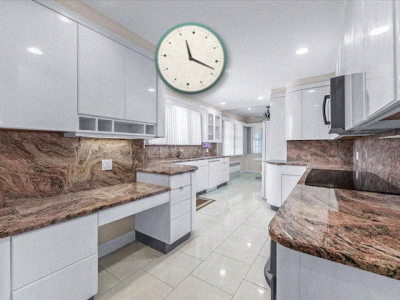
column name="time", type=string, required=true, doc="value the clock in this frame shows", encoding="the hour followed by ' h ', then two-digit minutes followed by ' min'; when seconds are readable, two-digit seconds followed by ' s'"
11 h 18 min
